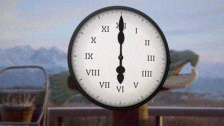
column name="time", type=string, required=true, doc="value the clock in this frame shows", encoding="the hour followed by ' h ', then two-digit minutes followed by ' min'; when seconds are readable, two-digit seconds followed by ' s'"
6 h 00 min
